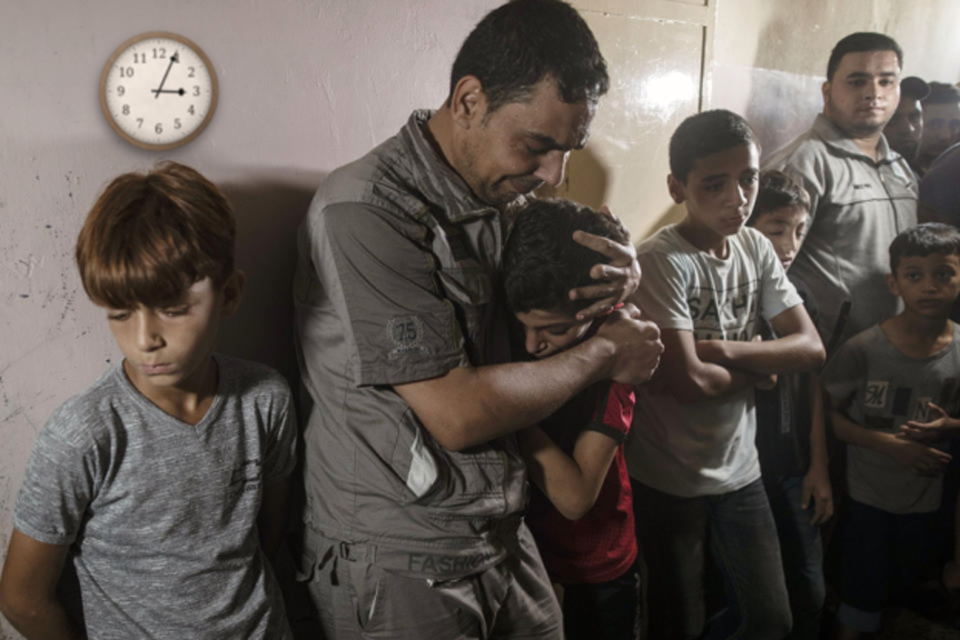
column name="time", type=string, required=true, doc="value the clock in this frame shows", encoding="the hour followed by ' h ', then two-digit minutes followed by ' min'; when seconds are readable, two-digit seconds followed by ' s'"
3 h 04 min
